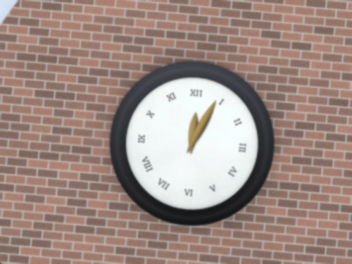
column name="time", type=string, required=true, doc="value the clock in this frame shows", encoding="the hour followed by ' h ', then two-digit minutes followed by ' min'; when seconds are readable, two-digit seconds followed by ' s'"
12 h 04 min
